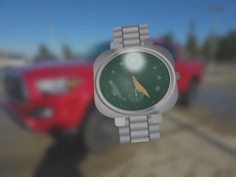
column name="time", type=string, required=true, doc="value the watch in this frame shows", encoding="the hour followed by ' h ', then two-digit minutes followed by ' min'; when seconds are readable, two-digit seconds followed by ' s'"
5 h 25 min
